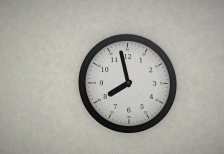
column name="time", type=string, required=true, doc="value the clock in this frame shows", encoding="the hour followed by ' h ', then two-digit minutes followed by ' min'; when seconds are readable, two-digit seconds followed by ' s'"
7 h 58 min
